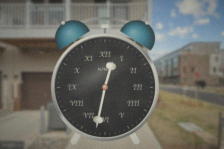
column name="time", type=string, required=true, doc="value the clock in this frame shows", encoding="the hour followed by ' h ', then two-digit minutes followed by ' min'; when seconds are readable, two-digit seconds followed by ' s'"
12 h 32 min
